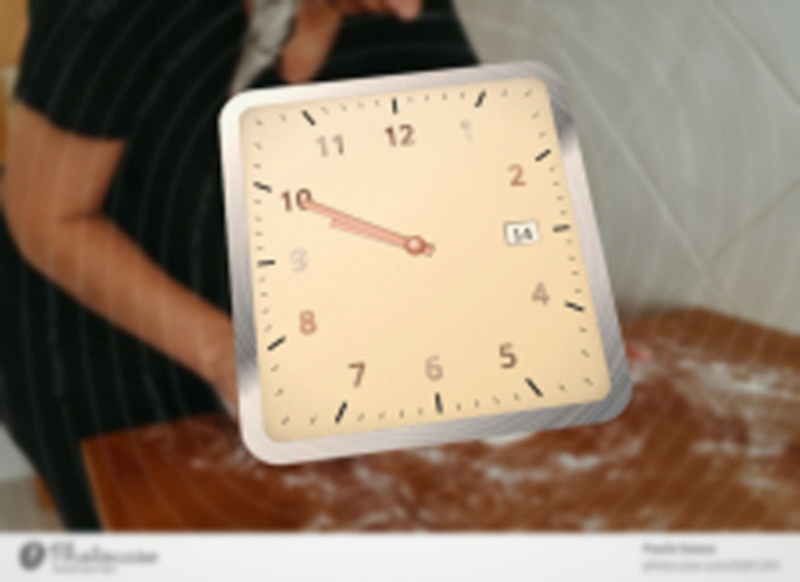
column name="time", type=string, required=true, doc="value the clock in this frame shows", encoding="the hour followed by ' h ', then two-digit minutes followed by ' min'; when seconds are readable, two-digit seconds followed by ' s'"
9 h 50 min
